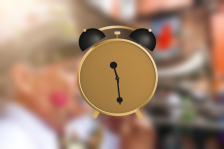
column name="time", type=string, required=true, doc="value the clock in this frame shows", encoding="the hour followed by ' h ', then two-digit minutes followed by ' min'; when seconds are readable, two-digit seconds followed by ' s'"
11 h 29 min
